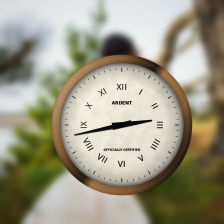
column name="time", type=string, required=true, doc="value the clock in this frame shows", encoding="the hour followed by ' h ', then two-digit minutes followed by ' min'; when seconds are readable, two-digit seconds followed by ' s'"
2 h 43 min
